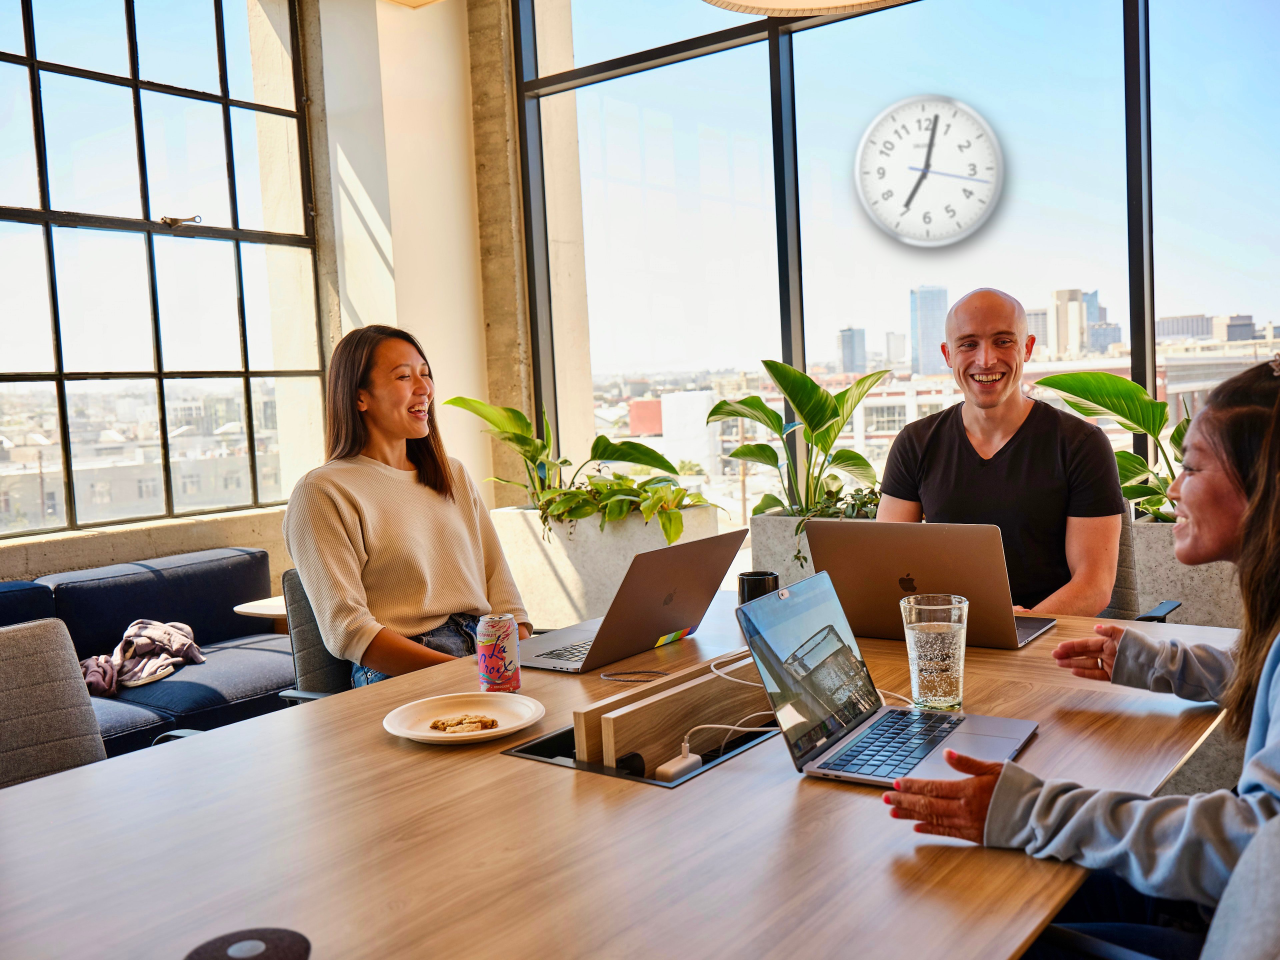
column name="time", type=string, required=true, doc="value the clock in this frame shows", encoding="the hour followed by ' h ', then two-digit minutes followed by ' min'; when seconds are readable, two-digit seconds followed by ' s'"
7 h 02 min 17 s
